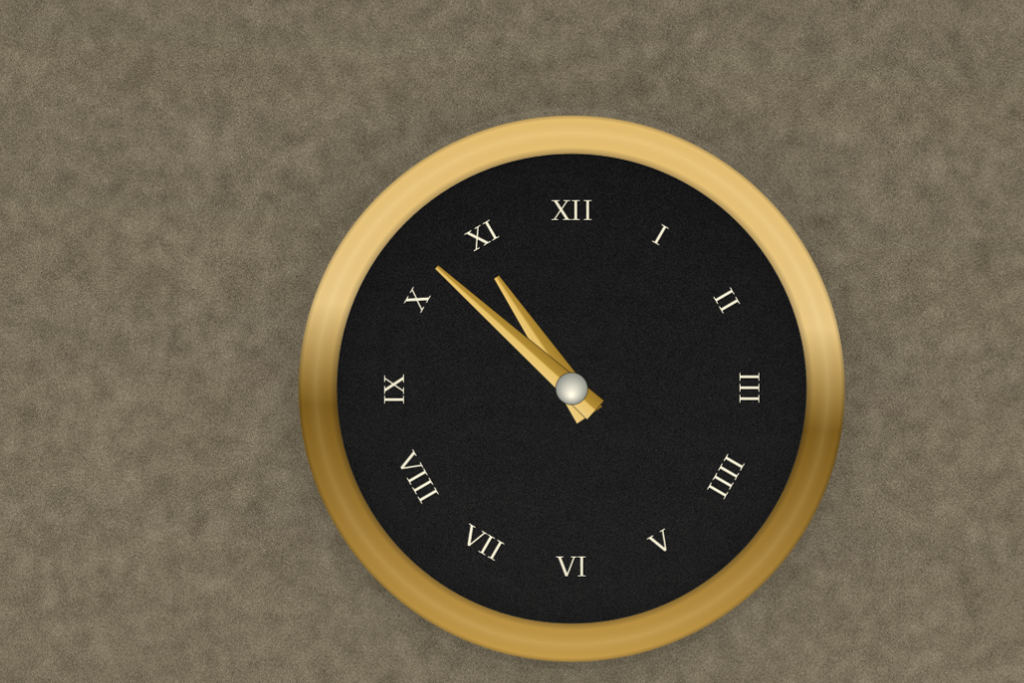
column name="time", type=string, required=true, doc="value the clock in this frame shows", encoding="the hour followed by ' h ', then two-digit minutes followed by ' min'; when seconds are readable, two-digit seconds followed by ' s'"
10 h 52 min
